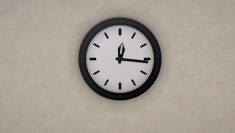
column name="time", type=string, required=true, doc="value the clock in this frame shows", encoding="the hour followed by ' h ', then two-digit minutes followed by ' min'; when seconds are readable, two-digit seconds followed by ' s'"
12 h 16 min
